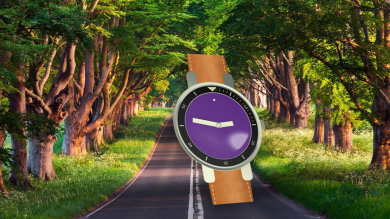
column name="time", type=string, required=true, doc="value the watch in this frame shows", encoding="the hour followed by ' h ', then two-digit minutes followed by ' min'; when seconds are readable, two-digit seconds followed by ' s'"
2 h 47 min
